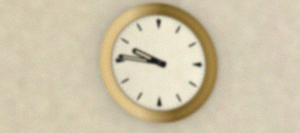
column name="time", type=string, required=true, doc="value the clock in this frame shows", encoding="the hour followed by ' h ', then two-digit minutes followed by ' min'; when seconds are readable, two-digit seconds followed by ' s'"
9 h 46 min
